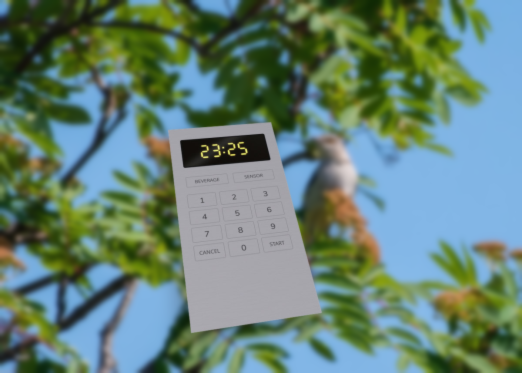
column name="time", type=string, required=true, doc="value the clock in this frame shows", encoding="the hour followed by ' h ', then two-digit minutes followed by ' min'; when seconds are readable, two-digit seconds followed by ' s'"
23 h 25 min
